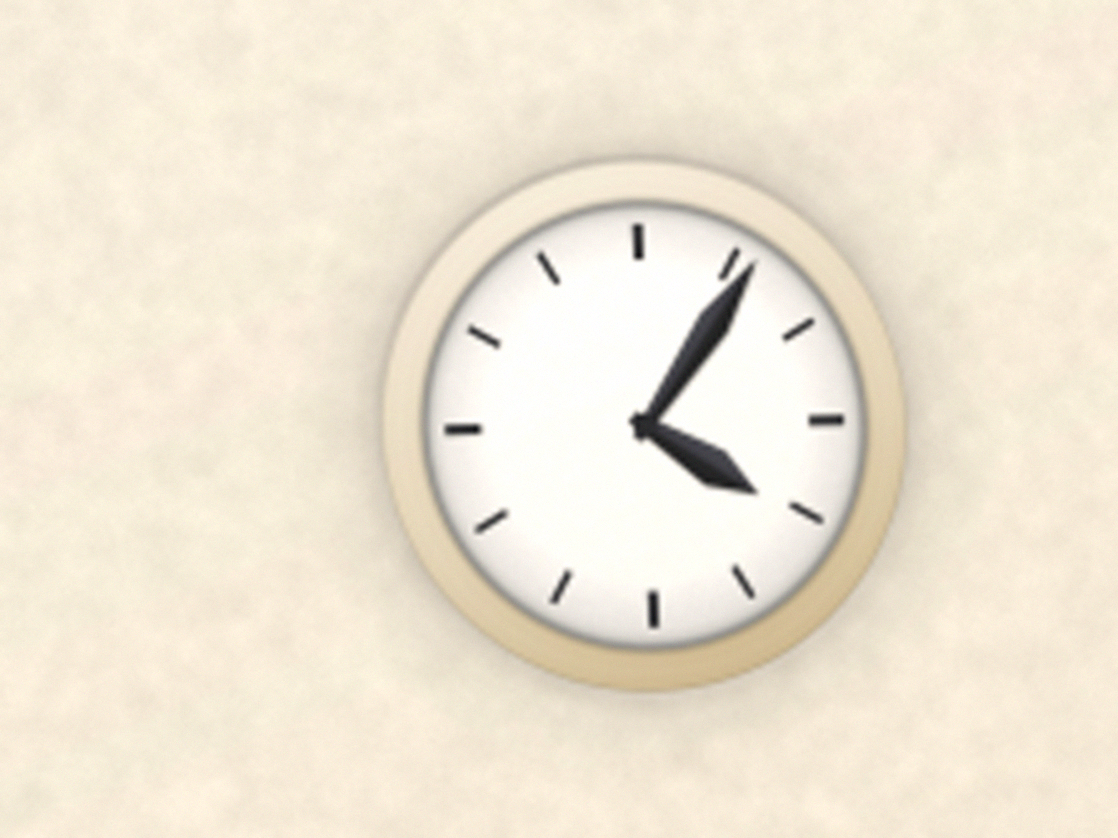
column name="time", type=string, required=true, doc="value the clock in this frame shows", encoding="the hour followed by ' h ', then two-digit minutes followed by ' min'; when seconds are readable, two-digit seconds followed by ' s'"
4 h 06 min
